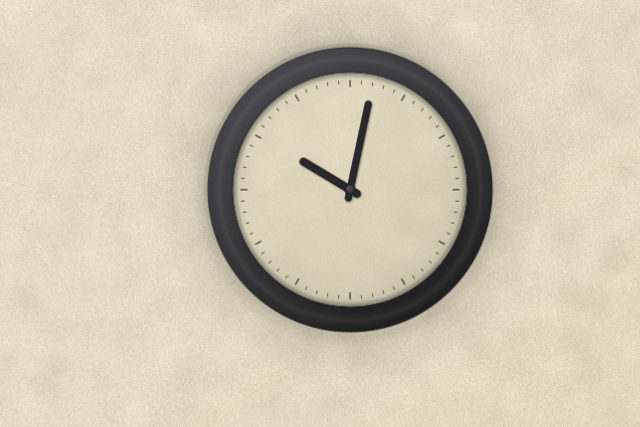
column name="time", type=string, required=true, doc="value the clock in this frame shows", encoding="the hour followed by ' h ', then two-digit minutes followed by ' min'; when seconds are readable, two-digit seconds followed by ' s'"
10 h 02 min
